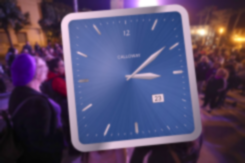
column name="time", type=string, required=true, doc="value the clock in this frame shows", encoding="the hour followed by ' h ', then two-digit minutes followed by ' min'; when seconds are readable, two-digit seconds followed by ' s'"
3 h 09 min
